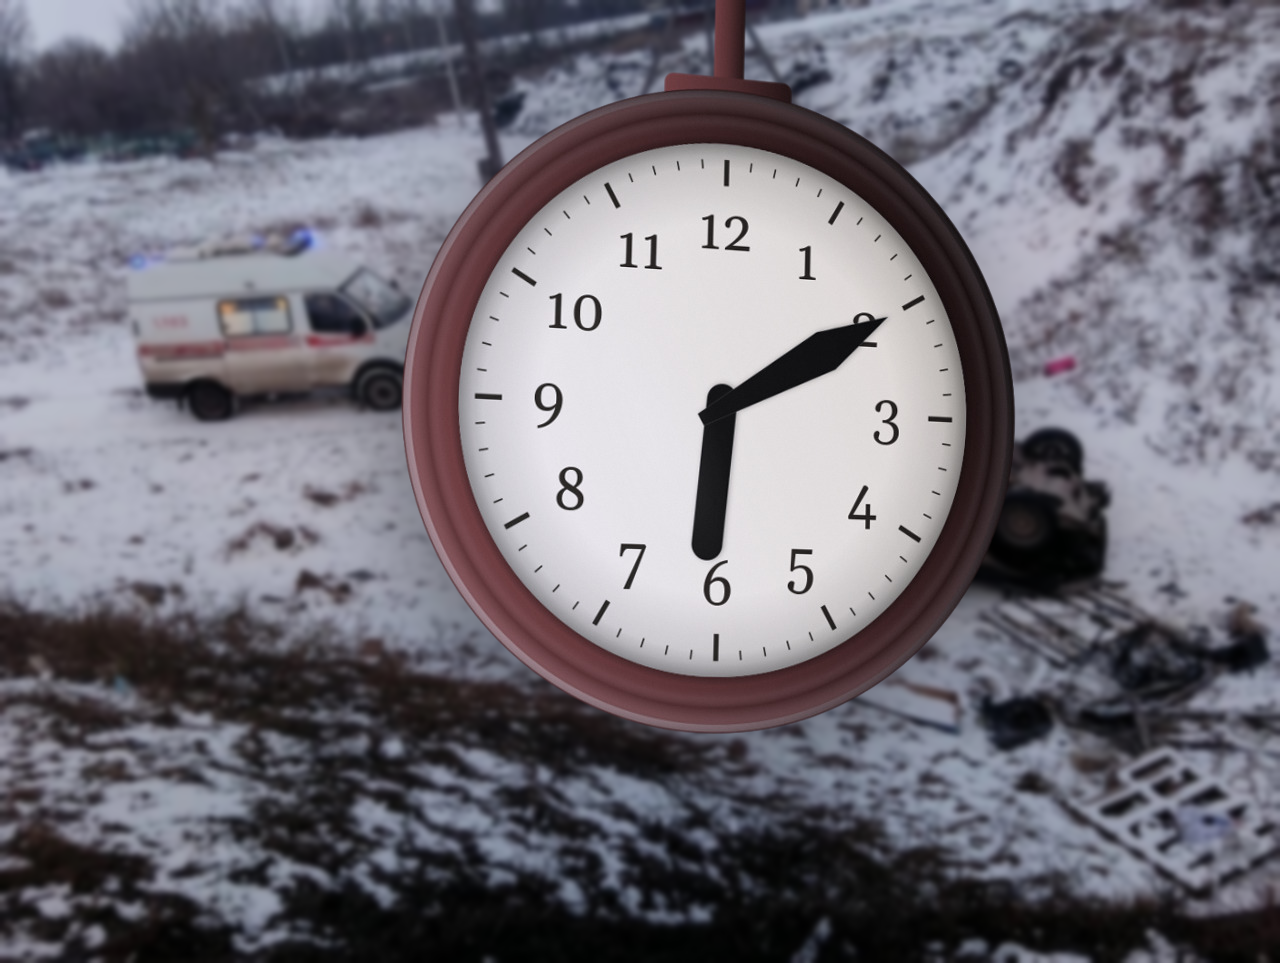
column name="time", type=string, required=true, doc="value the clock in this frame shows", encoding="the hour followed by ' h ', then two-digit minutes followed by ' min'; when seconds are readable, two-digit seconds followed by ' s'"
6 h 10 min
